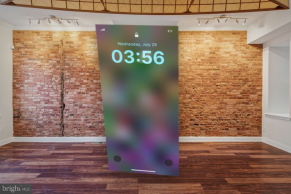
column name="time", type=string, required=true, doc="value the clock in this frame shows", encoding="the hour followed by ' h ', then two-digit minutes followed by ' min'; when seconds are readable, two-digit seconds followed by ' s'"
3 h 56 min
